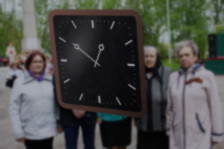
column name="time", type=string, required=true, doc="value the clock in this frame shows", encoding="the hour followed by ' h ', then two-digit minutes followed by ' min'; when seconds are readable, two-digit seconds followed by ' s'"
12 h 51 min
